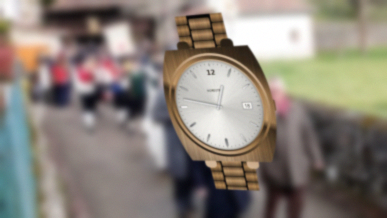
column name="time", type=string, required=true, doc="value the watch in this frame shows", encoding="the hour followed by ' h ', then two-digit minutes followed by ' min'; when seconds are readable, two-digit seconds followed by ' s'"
12 h 47 min
